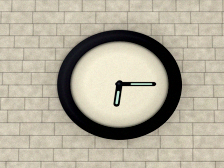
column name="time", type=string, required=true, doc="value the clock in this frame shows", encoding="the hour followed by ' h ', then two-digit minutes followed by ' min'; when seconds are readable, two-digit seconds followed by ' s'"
6 h 15 min
